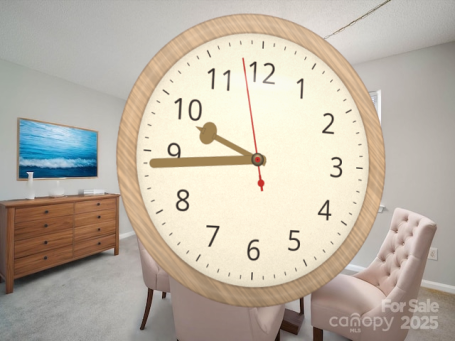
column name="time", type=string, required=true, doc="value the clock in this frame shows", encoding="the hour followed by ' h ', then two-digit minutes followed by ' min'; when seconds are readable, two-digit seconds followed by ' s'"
9 h 43 min 58 s
